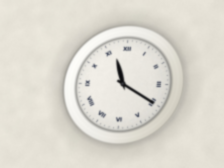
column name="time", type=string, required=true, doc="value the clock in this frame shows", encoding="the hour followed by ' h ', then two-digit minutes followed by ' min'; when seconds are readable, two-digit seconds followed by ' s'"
11 h 20 min
